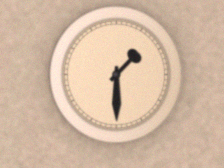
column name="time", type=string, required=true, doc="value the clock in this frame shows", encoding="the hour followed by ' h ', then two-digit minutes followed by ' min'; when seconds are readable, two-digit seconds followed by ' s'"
1 h 30 min
